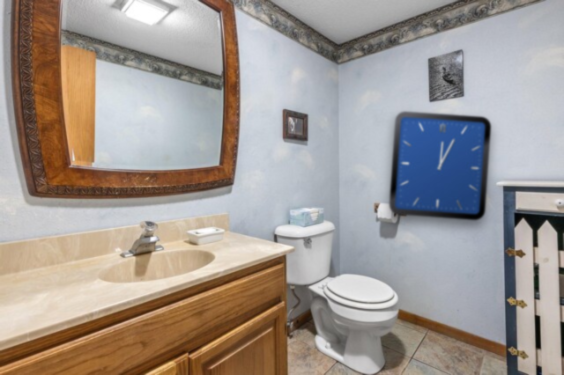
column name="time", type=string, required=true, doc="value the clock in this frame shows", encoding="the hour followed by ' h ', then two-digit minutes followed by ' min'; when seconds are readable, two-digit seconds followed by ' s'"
12 h 04 min
